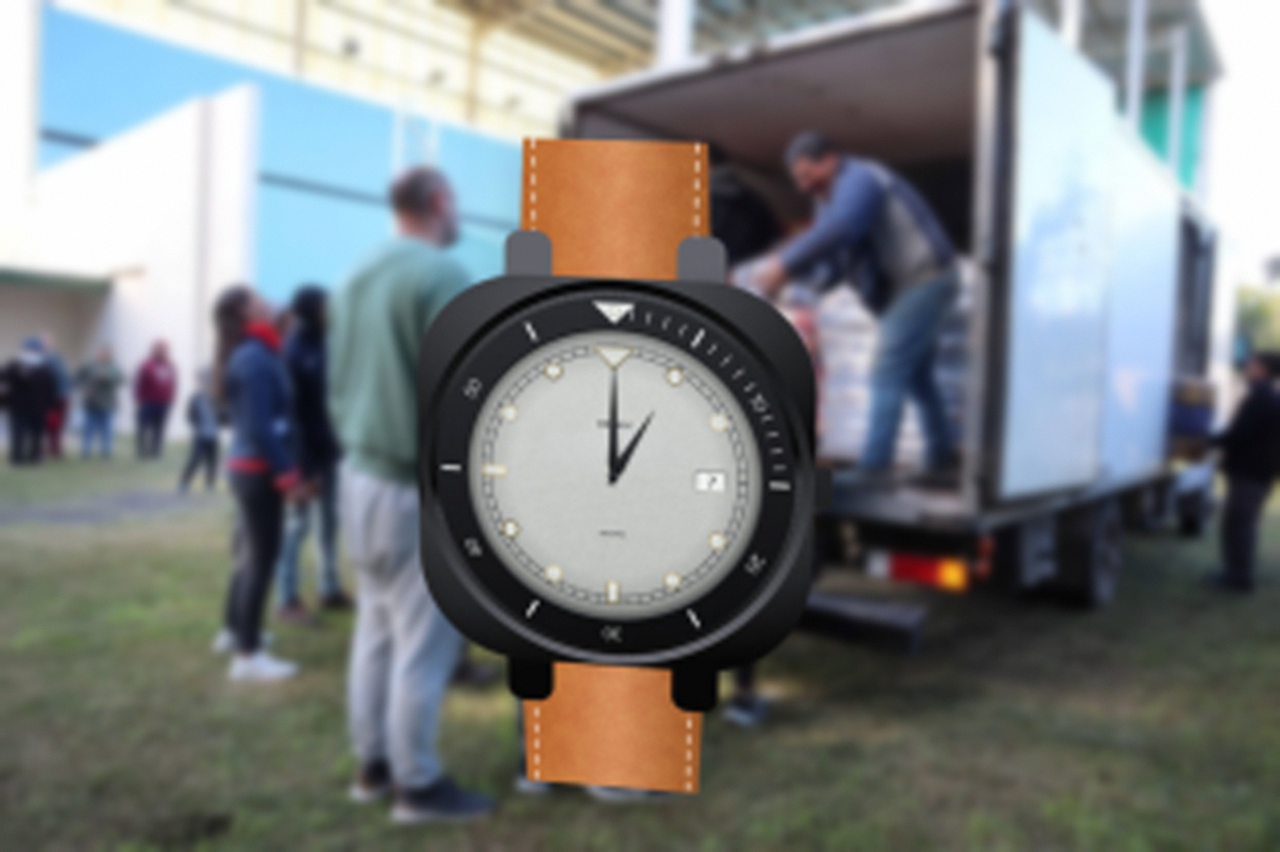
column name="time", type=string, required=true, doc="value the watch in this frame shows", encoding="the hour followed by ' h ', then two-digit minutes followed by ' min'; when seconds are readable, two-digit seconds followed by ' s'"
1 h 00 min
